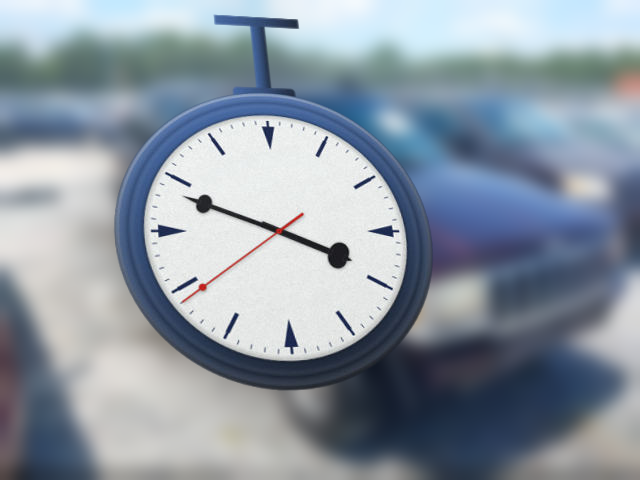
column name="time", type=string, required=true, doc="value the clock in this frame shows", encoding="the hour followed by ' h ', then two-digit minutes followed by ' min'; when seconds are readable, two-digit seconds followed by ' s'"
3 h 48 min 39 s
